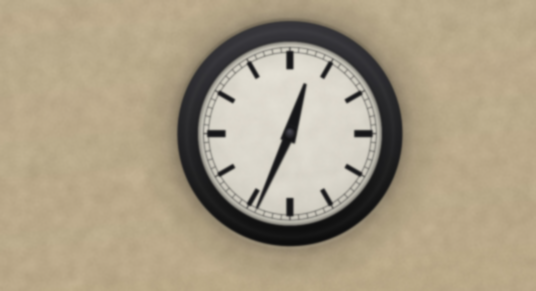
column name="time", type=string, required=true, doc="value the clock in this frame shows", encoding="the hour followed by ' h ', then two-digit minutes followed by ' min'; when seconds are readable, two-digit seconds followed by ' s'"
12 h 34 min
